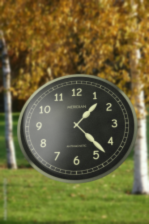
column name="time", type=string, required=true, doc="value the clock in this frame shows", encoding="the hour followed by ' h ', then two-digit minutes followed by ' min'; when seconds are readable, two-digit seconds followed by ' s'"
1 h 23 min
